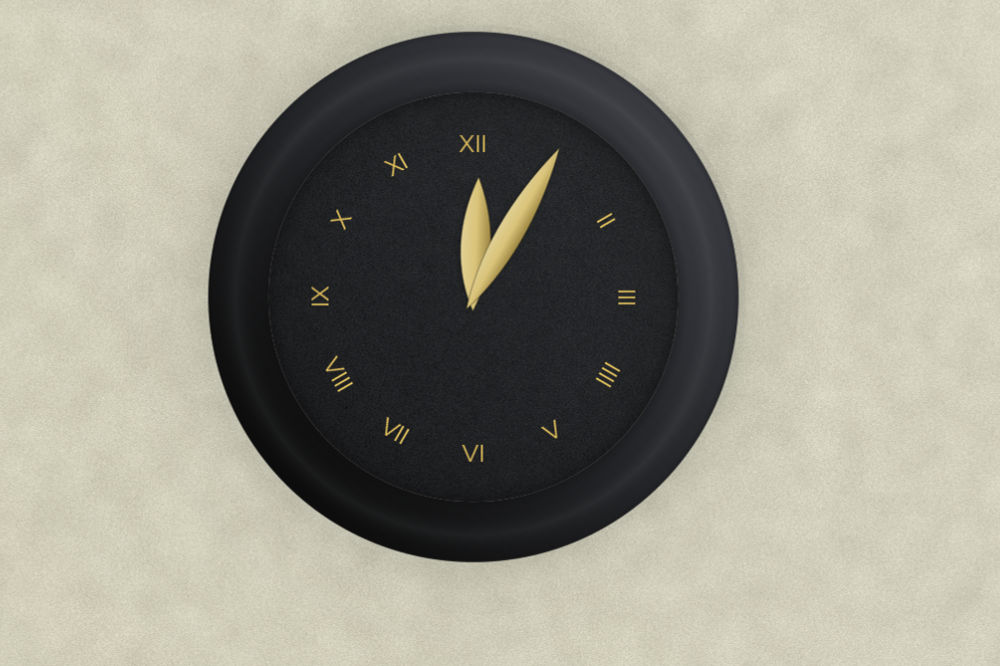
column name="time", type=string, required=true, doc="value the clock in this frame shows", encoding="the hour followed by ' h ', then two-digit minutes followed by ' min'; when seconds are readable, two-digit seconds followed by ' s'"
12 h 05 min
